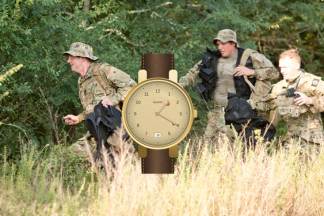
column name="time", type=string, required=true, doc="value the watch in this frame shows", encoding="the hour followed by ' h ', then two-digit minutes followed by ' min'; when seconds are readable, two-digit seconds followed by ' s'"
1 h 20 min
